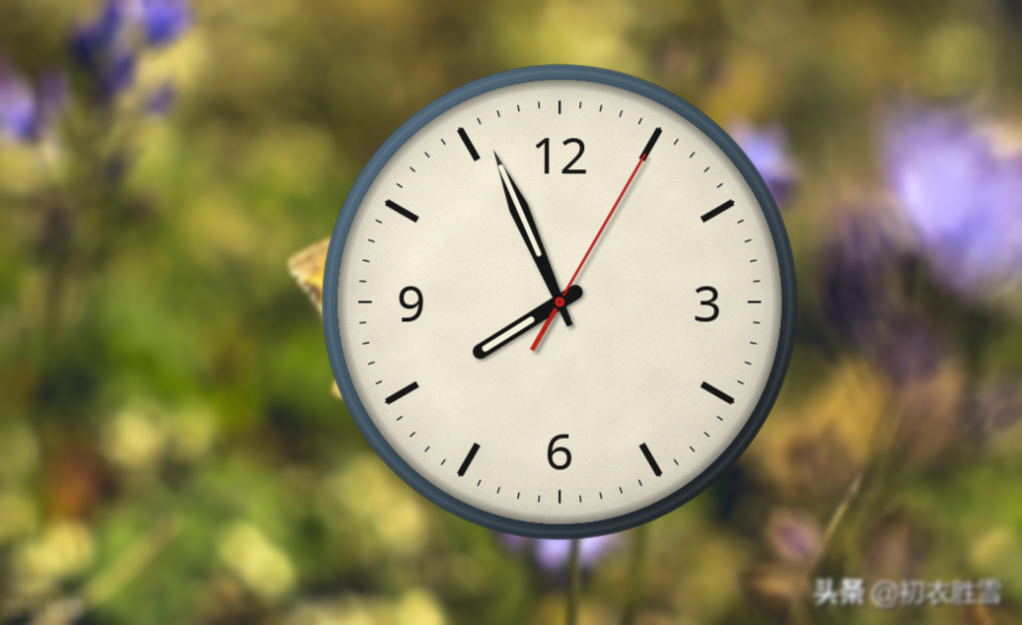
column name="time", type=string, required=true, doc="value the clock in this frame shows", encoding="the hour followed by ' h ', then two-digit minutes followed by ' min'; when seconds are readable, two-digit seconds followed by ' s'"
7 h 56 min 05 s
